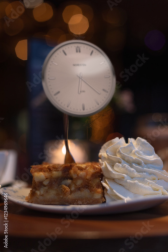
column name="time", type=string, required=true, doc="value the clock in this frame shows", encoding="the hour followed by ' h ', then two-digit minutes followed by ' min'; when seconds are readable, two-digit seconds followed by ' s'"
6 h 22 min
